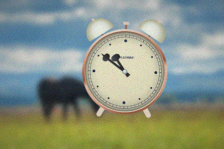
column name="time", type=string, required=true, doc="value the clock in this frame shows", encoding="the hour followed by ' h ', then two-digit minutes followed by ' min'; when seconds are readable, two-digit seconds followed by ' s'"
10 h 51 min
